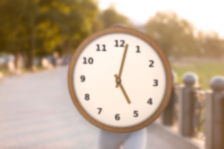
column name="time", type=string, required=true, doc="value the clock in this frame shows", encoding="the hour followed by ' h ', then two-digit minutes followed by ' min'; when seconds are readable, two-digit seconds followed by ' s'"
5 h 02 min
